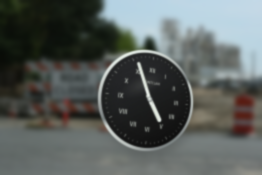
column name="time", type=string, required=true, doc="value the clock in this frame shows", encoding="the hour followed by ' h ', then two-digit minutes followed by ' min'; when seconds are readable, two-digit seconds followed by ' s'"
4 h 56 min
